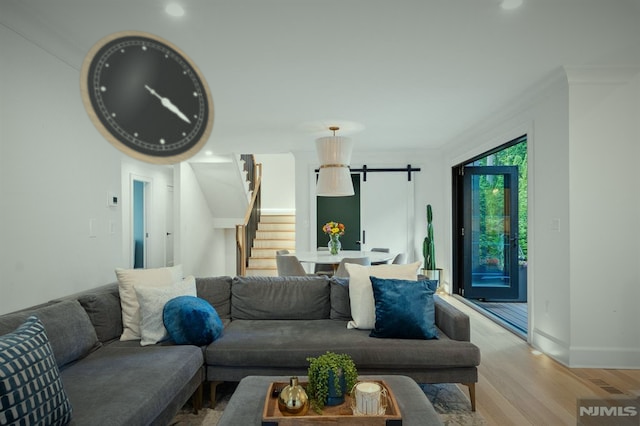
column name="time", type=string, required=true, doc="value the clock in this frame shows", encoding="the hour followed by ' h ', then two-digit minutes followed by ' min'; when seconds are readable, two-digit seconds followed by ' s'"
4 h 22 min
